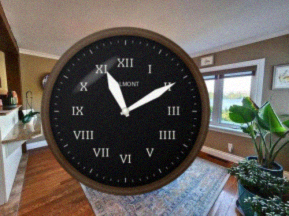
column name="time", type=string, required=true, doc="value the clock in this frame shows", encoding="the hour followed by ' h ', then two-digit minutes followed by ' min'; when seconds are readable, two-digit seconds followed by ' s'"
11 h 10 min
